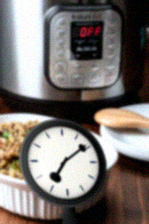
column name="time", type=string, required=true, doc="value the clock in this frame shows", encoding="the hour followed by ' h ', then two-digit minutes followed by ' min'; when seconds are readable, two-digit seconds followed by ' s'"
7 h 09 min
